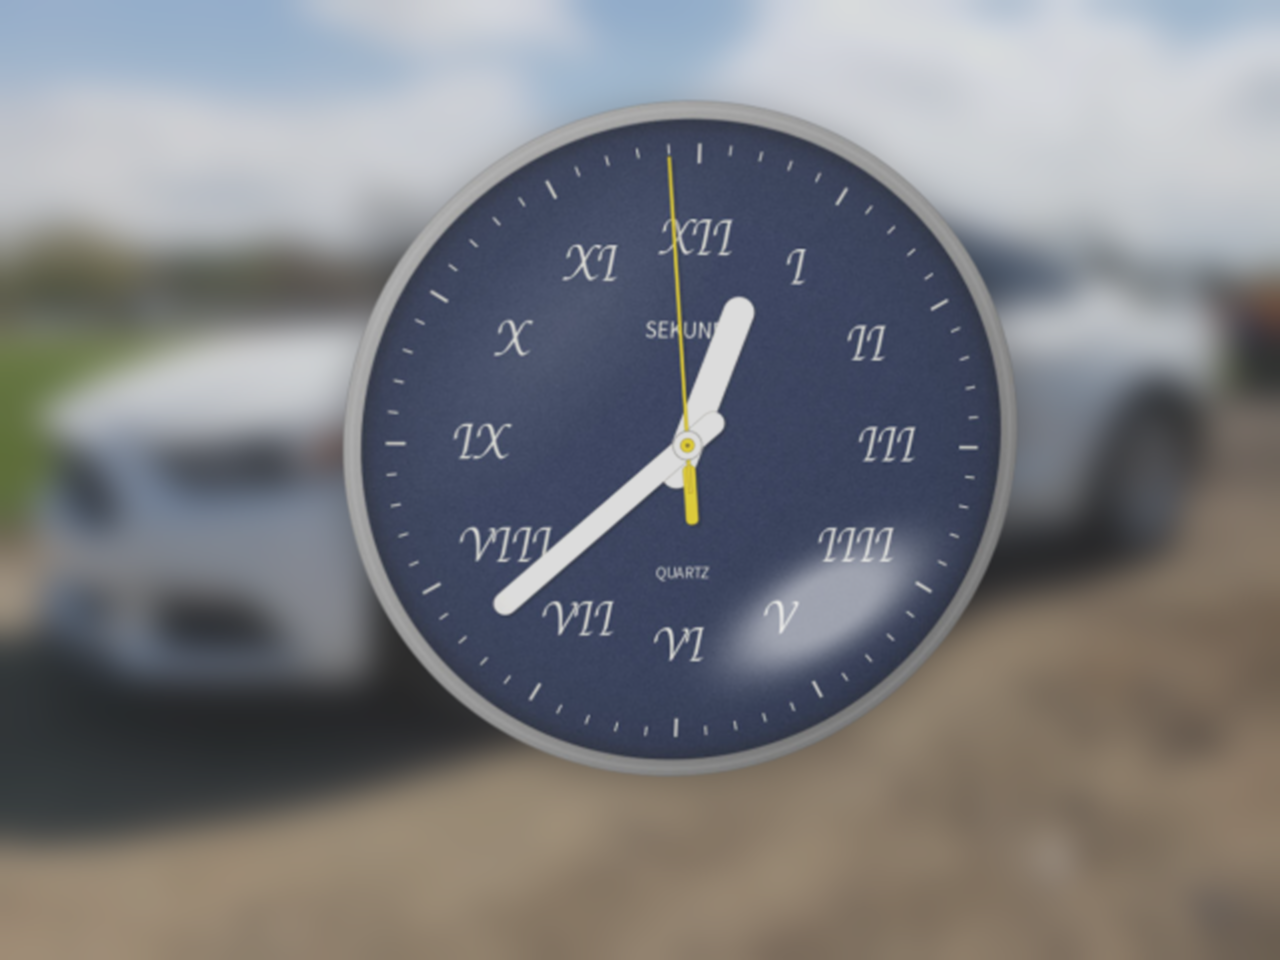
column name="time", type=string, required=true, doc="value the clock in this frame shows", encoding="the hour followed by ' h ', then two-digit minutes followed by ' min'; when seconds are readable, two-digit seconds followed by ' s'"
12 h 37 min 59 s
